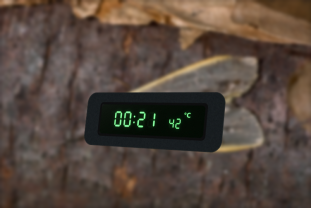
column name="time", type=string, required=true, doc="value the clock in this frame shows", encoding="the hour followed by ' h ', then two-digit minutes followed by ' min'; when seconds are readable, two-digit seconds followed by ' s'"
0 h 21 min
